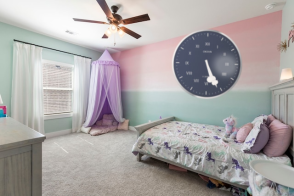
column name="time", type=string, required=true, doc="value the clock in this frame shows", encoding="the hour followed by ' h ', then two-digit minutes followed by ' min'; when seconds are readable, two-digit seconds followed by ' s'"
5 h 26 min
